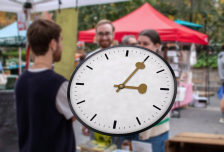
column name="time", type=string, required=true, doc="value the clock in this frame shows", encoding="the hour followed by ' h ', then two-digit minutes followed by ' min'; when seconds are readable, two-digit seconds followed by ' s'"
3 h 05 min
